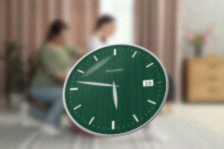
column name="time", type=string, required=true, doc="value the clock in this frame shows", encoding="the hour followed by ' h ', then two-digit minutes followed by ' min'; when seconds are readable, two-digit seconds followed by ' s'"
5 h 47 min
